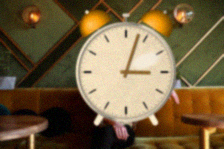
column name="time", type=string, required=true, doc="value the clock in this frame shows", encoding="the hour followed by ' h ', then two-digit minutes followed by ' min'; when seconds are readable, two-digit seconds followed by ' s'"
3 h 03 min
